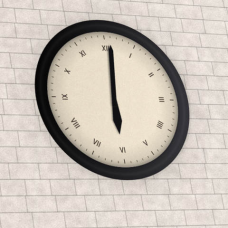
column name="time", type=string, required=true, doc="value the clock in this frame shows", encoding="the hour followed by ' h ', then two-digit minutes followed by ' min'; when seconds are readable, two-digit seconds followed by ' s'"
6 h 01 min
